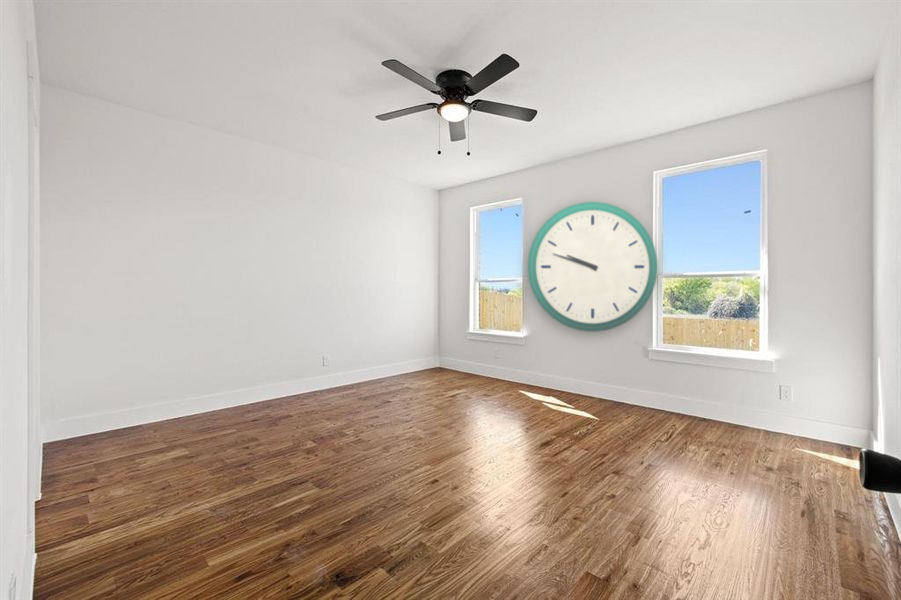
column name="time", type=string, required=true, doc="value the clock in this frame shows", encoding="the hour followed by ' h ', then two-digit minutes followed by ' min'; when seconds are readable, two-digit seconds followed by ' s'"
9 h 48 min
